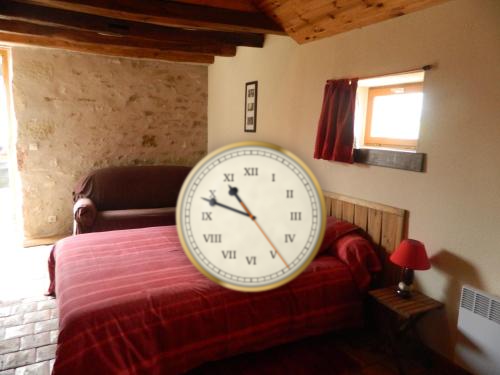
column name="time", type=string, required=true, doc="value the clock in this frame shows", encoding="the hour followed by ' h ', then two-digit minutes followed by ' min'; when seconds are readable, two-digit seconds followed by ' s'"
10 h 48 min 24 s
